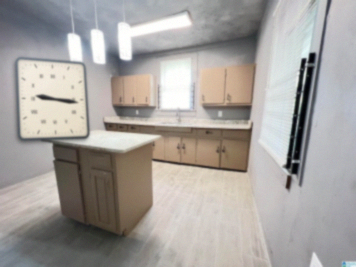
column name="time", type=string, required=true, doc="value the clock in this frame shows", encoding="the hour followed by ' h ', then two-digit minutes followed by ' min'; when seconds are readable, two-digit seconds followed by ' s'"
9 h 16 min
